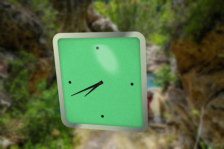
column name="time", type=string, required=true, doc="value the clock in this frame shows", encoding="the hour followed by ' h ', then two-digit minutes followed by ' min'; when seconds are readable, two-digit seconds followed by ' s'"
7 h 41 min
